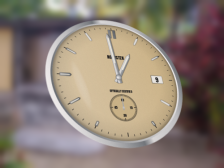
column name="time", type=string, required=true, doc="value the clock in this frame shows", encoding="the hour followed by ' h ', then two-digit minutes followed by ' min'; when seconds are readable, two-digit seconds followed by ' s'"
12 h 59 min
